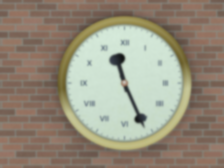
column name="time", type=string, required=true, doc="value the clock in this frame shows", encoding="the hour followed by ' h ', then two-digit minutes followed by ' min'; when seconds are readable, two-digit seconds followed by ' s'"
11 h 26 min
